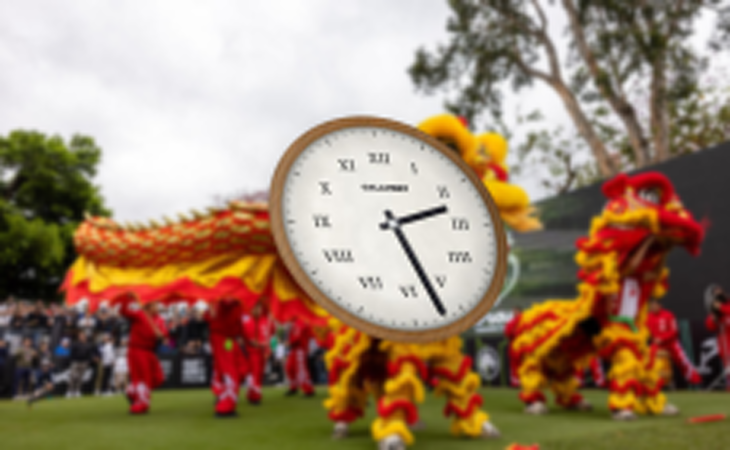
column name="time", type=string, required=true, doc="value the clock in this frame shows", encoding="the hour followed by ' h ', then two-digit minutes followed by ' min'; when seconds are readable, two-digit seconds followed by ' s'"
2 h 27 min
